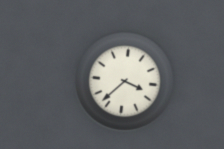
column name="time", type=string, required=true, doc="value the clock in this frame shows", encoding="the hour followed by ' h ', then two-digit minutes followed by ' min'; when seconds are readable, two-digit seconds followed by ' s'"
3 h 37 min
